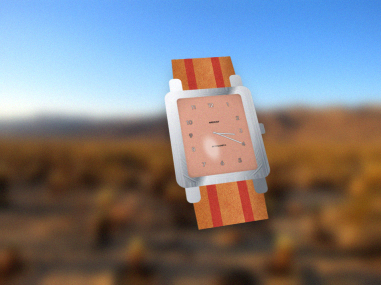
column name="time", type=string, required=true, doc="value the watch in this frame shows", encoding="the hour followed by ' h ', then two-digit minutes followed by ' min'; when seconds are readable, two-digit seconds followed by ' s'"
3 h 20 min
